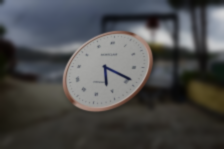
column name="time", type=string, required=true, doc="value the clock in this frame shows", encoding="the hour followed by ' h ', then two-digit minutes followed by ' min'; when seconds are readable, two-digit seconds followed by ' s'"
5 h 19 min
